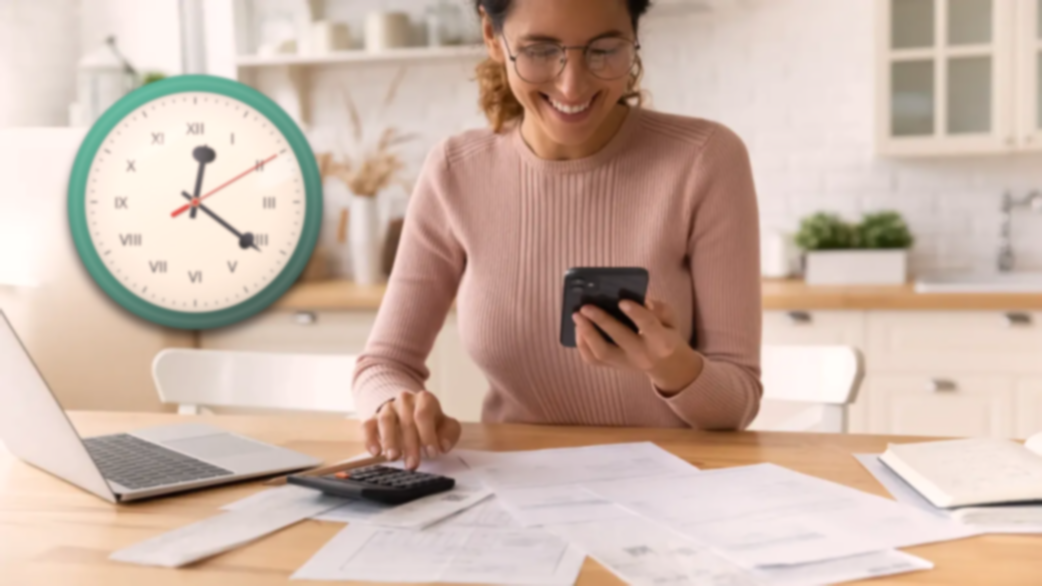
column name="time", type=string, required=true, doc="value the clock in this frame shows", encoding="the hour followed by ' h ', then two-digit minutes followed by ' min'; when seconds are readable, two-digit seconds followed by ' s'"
12 h 21 min 10 s
